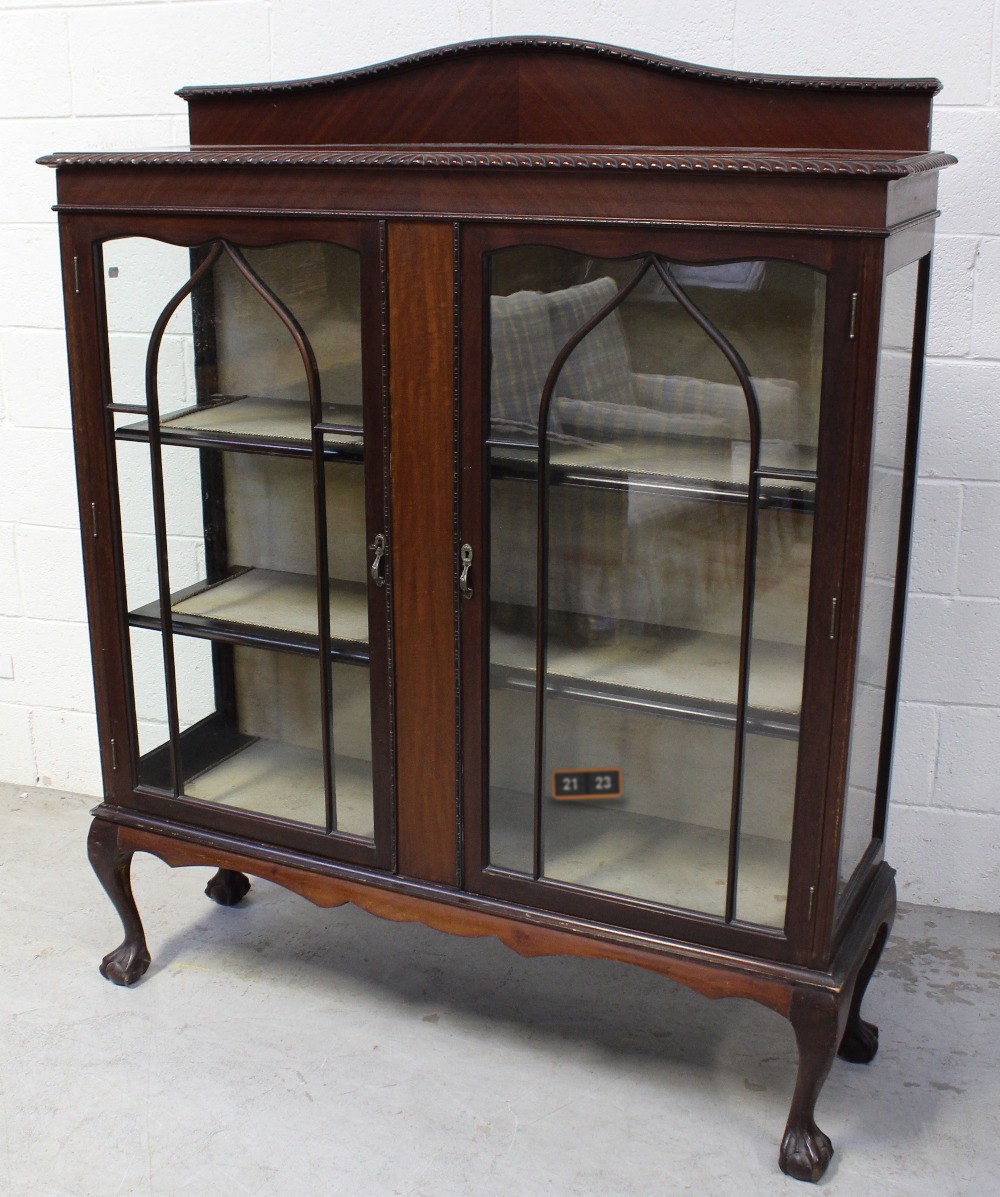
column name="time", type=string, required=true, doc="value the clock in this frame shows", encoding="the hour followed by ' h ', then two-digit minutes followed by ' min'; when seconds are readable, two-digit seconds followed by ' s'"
21 h 23 min
